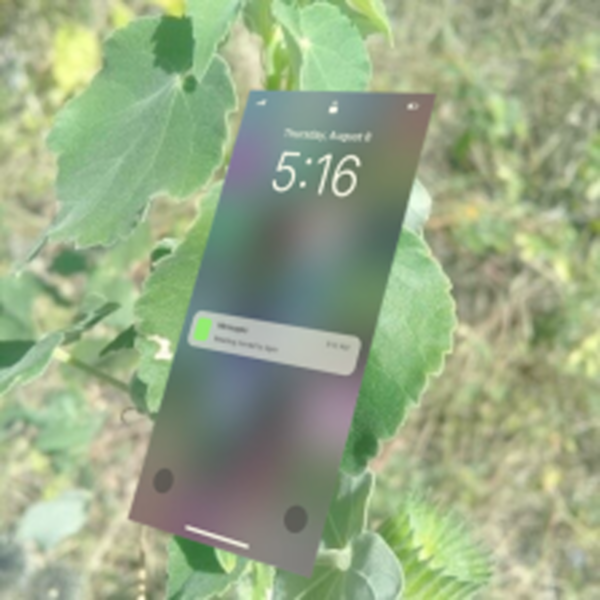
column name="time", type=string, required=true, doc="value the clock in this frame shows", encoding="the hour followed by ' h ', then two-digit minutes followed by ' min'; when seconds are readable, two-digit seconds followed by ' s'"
5 h 16 min
